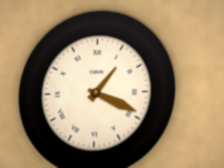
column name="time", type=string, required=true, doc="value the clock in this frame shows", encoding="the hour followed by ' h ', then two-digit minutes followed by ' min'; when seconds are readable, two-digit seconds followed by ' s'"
1 h 19 min
